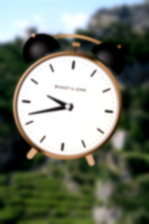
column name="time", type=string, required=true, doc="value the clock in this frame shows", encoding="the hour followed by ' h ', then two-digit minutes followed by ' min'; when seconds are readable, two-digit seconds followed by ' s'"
9 h 42 min
